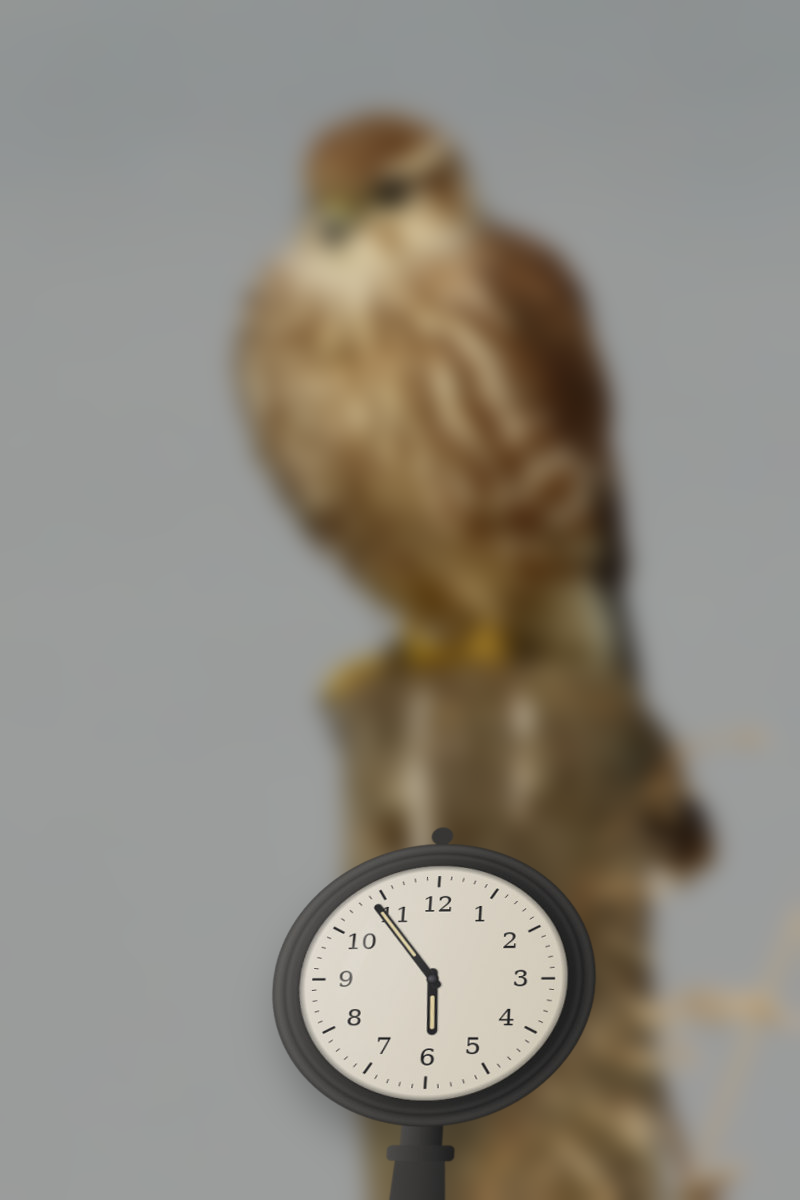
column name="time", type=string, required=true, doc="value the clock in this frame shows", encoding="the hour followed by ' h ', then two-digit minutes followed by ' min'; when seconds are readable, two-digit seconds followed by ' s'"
5 h 54 min
